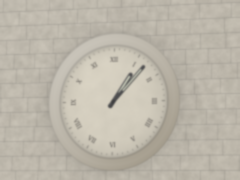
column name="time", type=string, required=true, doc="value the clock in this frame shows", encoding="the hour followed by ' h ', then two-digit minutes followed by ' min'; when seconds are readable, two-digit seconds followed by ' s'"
1 h 07 min
